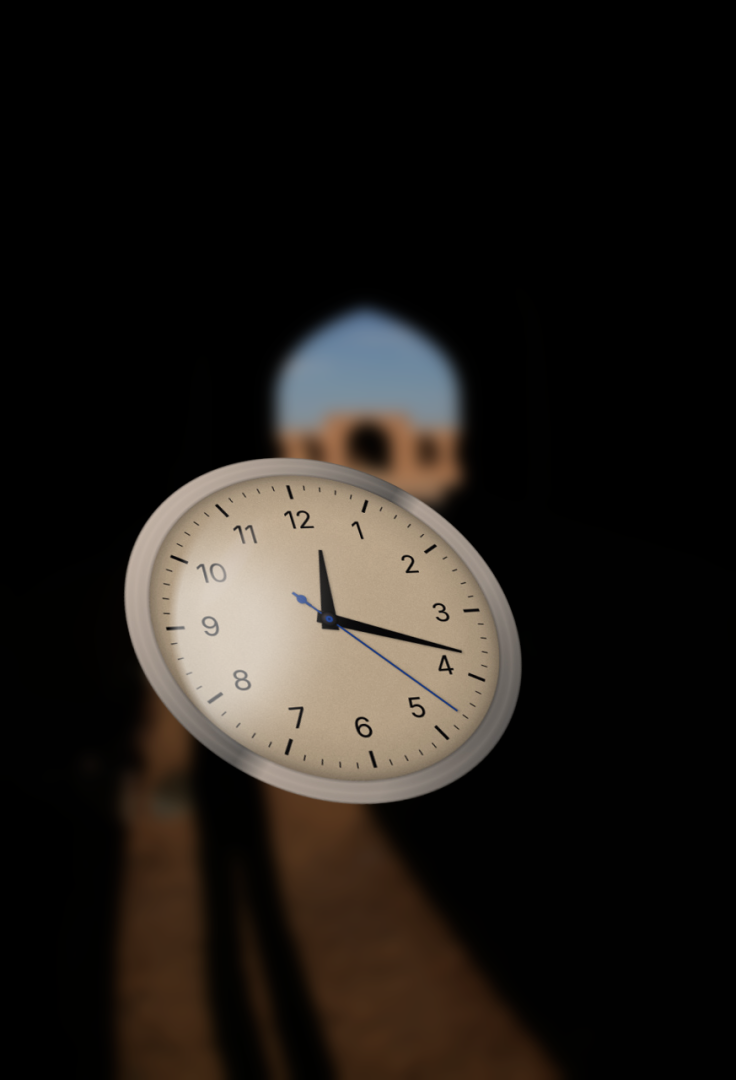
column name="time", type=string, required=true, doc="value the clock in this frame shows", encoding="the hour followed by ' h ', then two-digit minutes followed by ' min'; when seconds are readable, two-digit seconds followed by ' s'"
12 h 18 min 23 s
